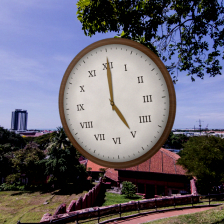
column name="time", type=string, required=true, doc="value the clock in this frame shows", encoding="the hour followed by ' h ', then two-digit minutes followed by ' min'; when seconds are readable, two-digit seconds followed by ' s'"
5 h 00 min
